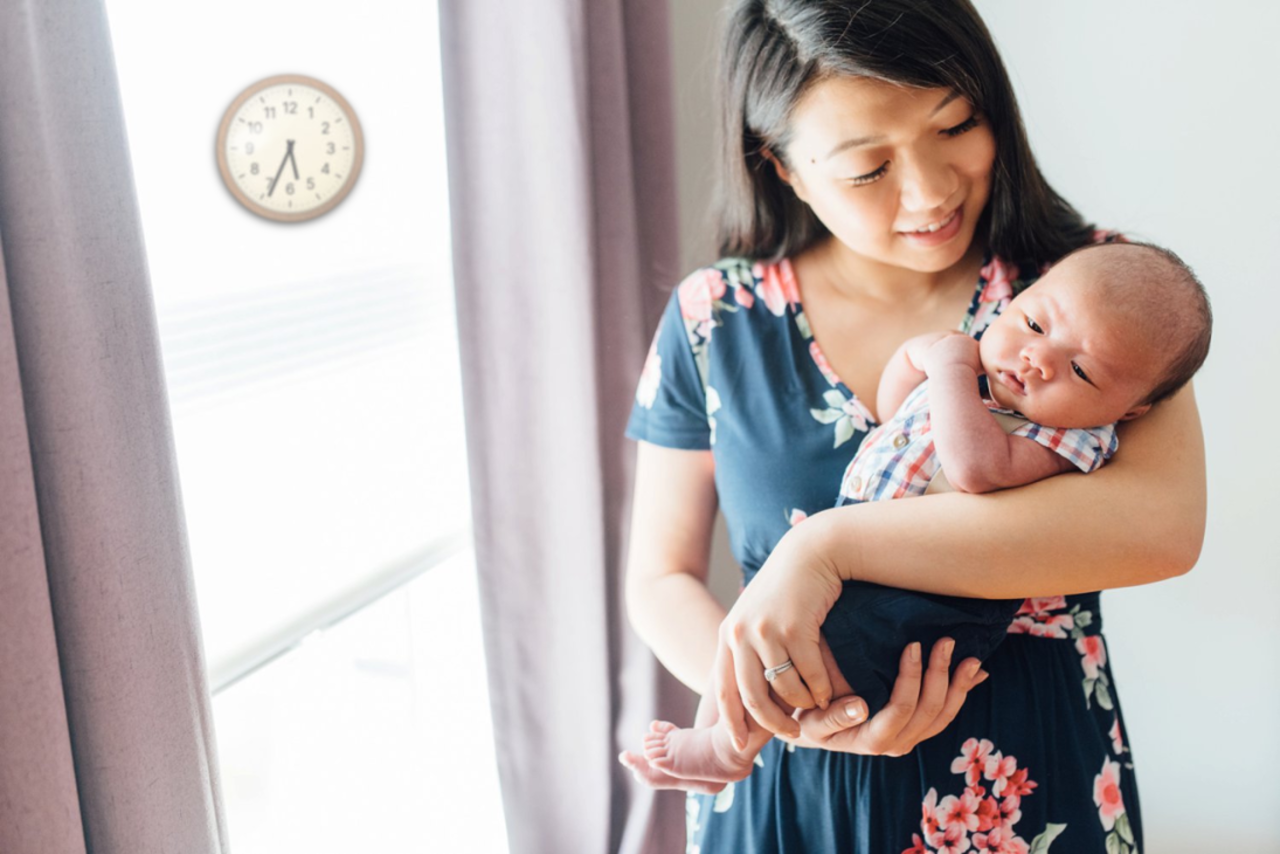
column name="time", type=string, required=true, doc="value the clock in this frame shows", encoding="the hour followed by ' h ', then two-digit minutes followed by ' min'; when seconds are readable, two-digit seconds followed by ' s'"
5 h 34 min
